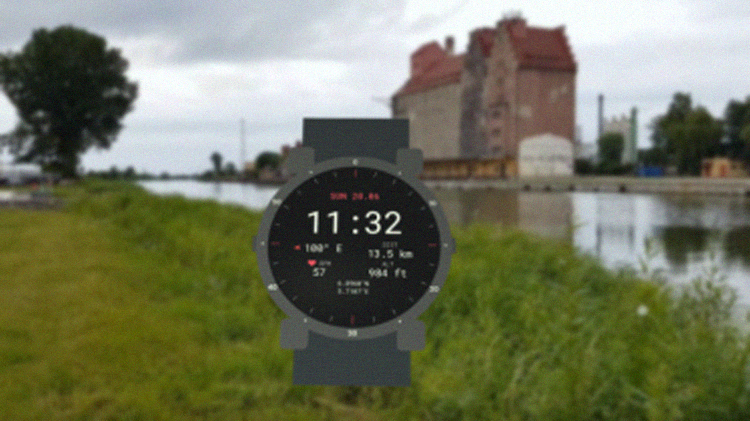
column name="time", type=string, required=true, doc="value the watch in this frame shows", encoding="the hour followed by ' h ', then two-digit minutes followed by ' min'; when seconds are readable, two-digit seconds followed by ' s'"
11 h 32 min
